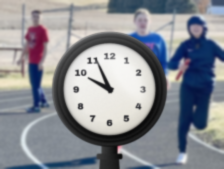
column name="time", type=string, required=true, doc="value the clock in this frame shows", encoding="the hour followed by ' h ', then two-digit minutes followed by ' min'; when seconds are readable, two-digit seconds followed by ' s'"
9 h 56 min
